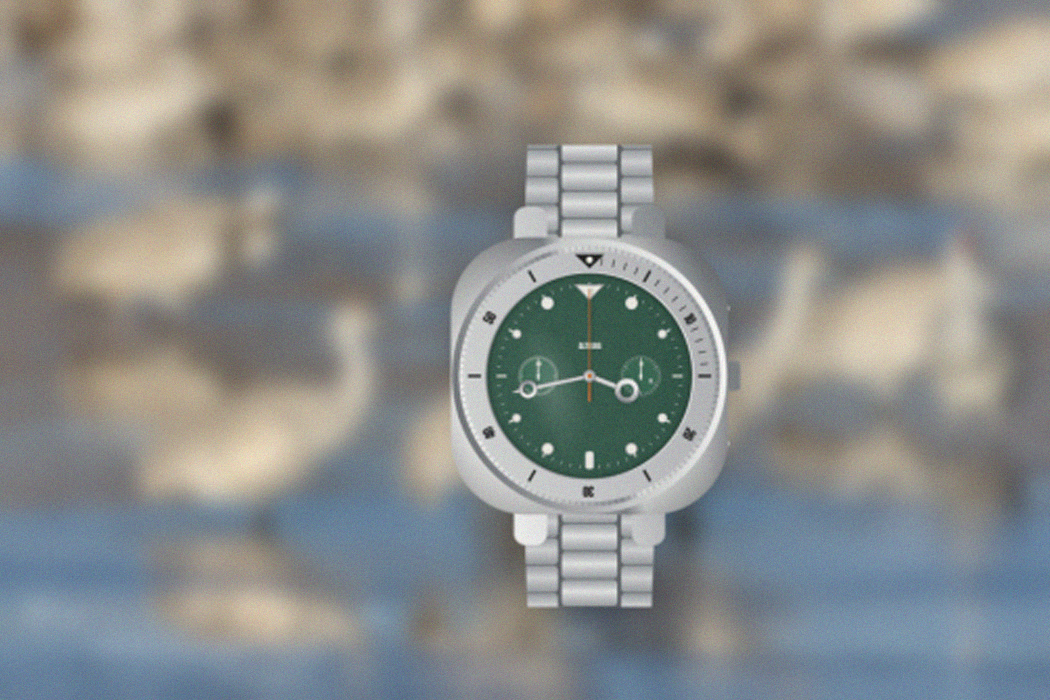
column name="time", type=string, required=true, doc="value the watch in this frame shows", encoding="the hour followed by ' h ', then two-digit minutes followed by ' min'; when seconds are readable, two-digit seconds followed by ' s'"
3 h 43 min
